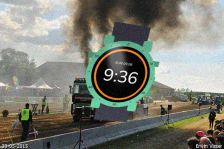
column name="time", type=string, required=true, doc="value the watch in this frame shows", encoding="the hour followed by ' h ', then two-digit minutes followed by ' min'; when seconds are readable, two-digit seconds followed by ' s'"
9 h 36 min
